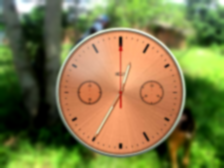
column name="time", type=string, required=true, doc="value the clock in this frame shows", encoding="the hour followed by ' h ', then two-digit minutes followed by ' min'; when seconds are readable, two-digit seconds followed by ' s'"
12 h 35 min
